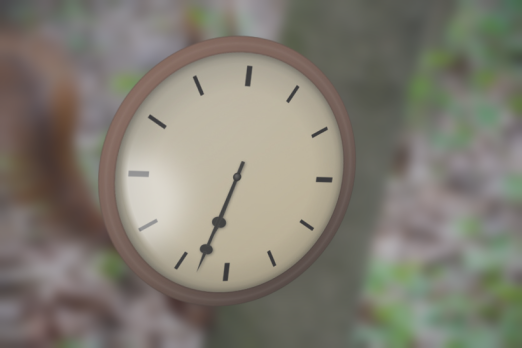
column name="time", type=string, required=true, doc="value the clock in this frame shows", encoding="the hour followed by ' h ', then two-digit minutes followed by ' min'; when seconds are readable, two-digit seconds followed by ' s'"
6 h 33 min
